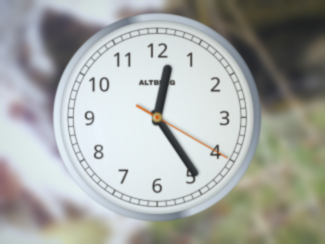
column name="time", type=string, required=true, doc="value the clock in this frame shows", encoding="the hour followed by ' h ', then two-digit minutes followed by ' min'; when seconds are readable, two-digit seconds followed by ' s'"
12 h 24 min 20 s
